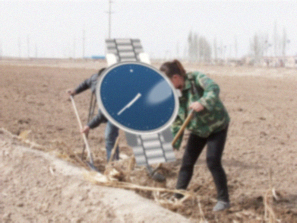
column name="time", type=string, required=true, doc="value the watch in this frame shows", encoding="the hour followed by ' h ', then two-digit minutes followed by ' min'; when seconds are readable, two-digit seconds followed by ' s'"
7 h 39 min
